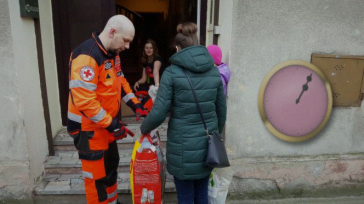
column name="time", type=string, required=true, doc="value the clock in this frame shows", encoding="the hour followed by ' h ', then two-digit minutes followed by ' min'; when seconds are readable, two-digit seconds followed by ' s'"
1 h 05 min
